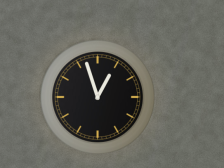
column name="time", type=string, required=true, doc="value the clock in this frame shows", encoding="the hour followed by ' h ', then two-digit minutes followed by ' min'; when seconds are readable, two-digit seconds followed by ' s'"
12 h 57 min
